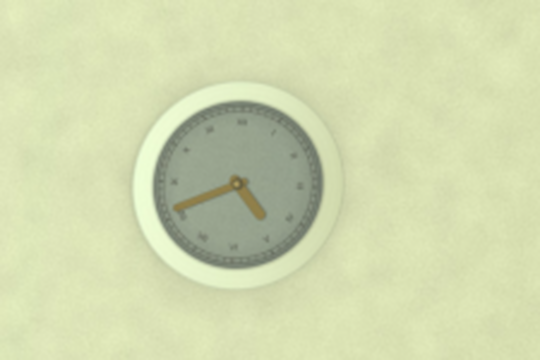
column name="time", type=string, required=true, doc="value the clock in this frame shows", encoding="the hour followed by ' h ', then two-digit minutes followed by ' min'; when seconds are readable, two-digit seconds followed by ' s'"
4 h 41 min
